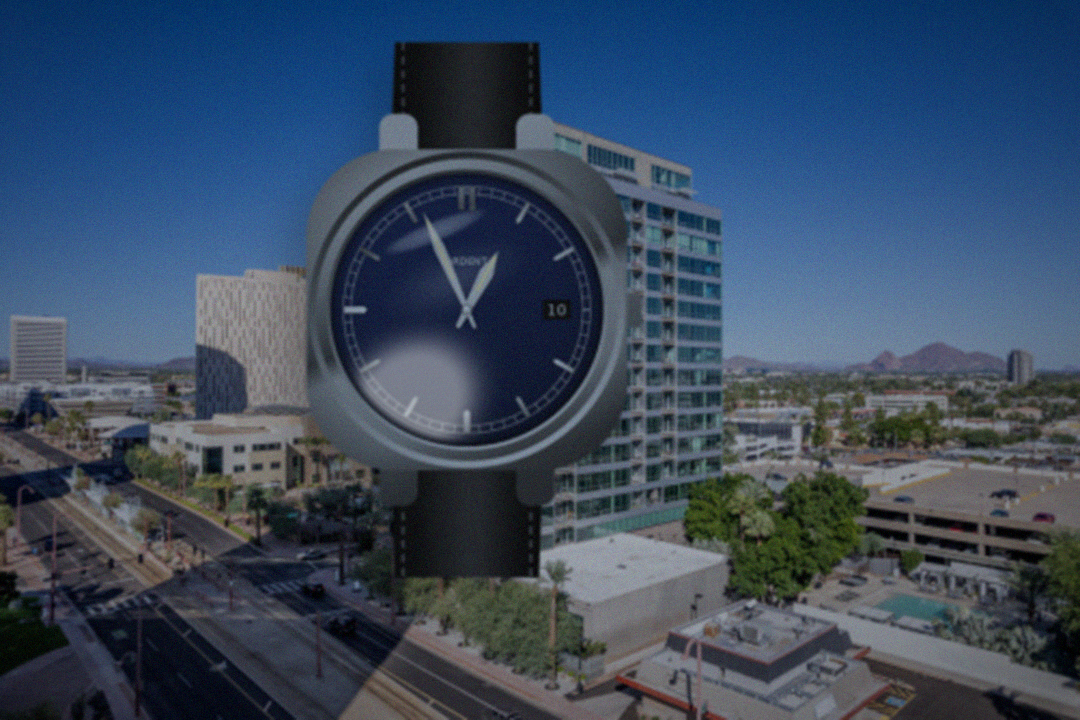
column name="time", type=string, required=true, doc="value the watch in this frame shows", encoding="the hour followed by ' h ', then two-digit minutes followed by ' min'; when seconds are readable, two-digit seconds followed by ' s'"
12 h 56 min
